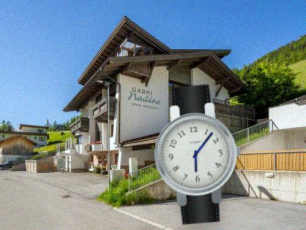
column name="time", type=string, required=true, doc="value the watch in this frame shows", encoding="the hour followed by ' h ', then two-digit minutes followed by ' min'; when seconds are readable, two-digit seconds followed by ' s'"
6 h 07 min
